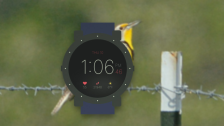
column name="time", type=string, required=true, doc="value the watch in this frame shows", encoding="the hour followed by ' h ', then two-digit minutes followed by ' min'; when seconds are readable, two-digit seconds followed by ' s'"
1 h 06 min
